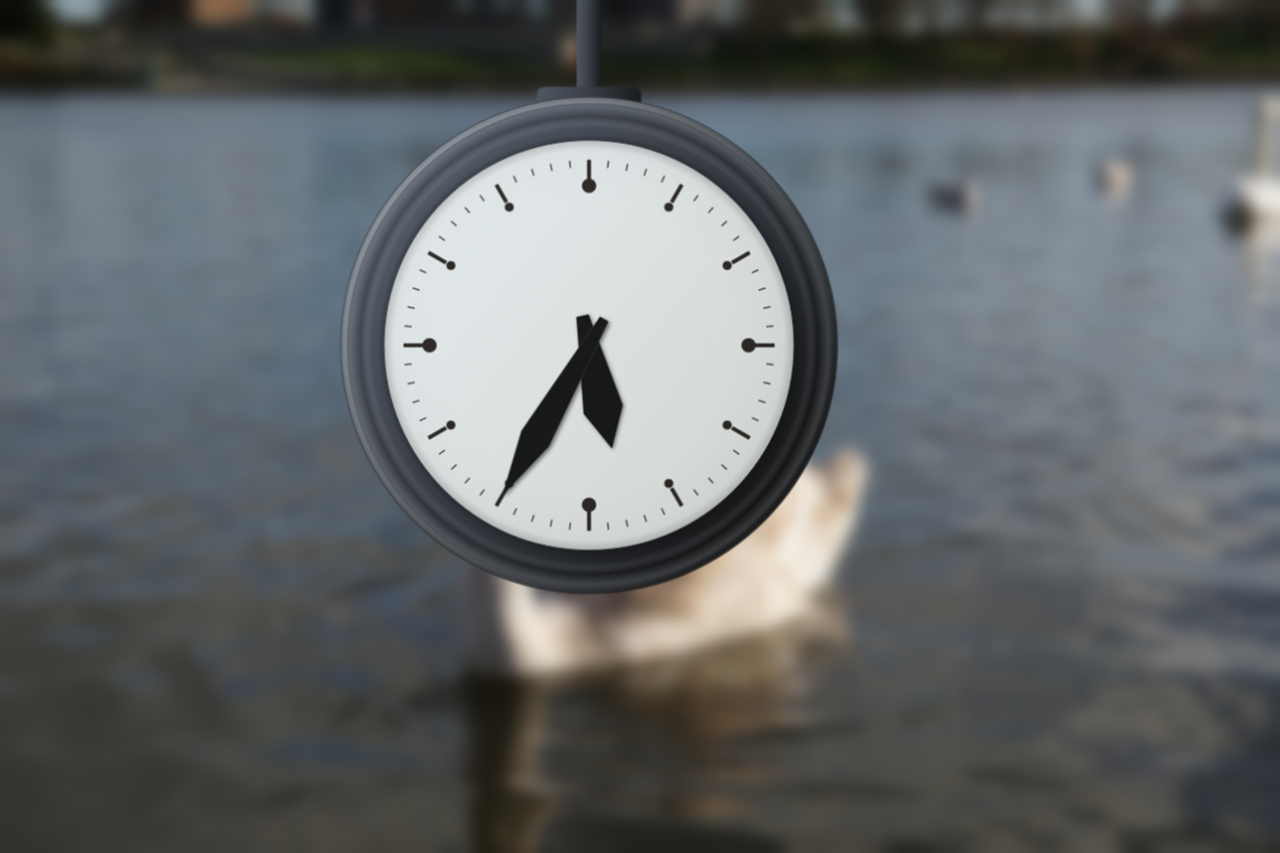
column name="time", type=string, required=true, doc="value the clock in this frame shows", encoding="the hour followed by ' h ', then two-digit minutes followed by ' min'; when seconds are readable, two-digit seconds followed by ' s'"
5 h 35 min
